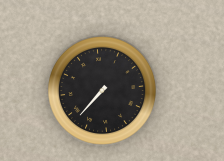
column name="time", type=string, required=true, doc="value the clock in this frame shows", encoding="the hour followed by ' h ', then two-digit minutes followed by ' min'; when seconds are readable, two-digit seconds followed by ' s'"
7 h 38 min
